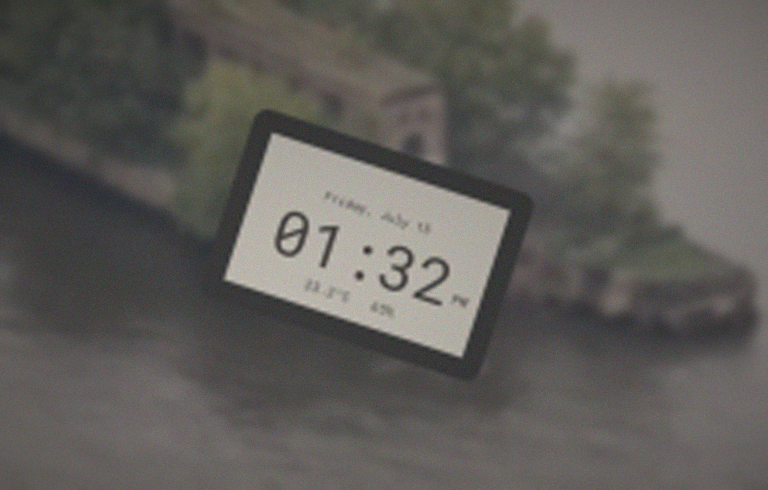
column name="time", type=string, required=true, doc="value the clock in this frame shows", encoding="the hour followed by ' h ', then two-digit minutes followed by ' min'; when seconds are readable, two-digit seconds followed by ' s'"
1 h 32 min
